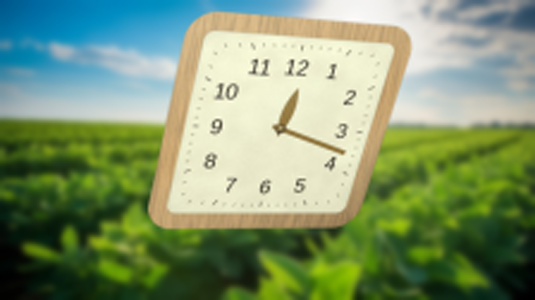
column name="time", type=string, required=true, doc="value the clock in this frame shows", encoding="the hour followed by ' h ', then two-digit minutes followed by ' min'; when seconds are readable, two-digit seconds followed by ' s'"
12 h 18 min
